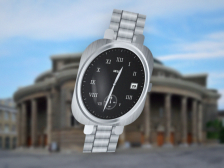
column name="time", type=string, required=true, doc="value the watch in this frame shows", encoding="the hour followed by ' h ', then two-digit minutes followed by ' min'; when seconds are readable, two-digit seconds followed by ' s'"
12 h 32 min
